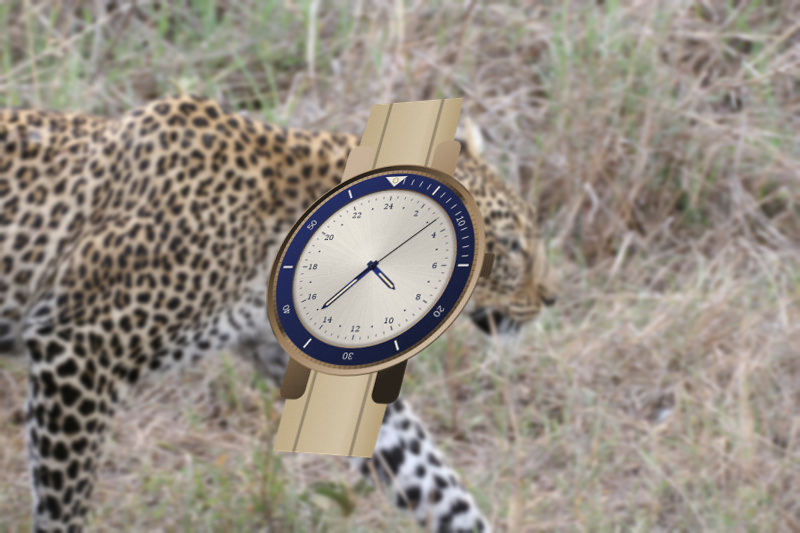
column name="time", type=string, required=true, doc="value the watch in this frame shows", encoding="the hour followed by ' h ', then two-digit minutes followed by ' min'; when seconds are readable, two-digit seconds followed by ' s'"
8 h 37 min 08 s
